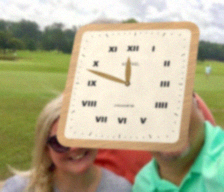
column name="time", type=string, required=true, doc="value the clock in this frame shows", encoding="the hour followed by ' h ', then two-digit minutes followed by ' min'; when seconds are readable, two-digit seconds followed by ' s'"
11 h 48 min
